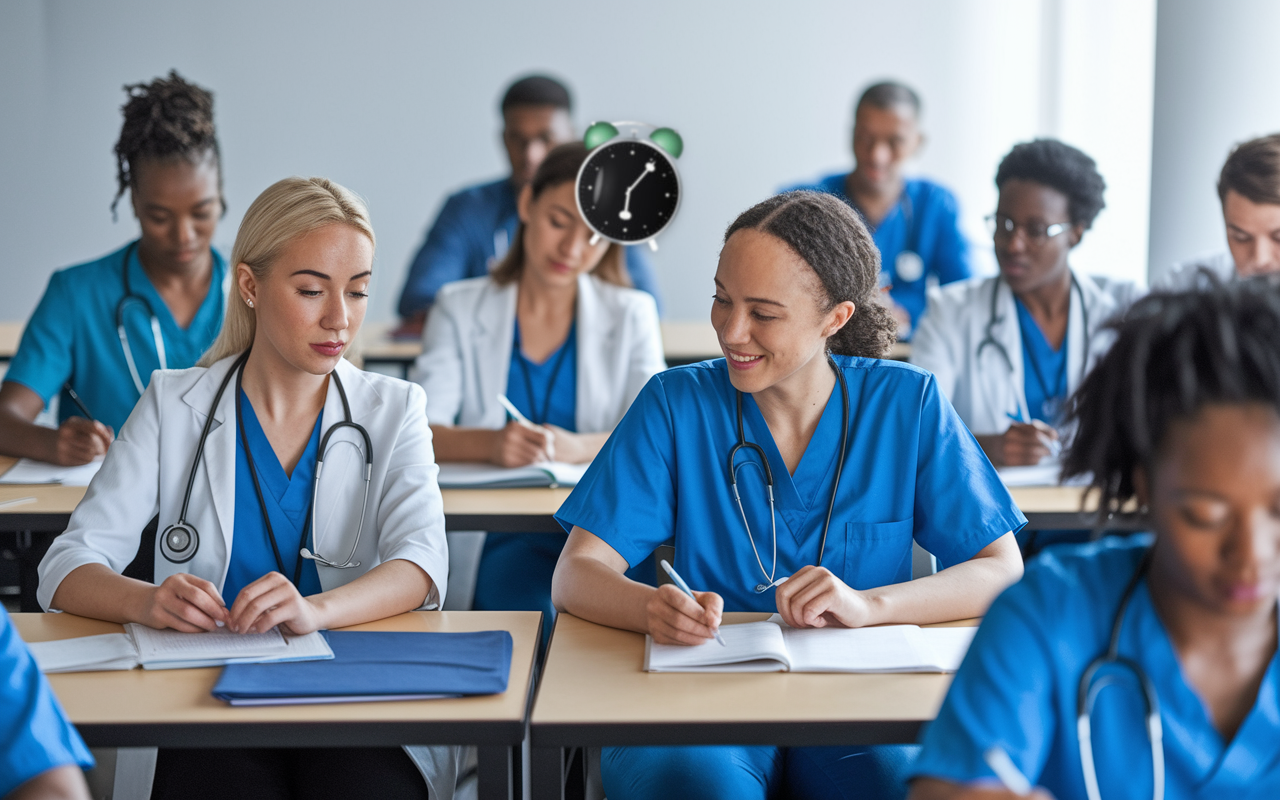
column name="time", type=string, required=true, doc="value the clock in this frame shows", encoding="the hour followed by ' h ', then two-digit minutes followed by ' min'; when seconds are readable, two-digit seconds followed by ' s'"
6 h 06 min
